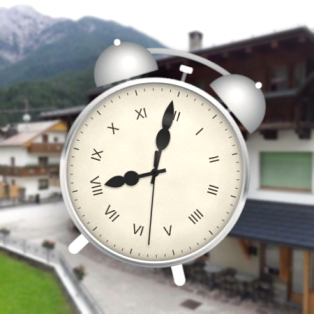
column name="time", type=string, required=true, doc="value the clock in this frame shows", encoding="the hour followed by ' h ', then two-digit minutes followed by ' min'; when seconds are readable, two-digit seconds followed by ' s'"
7 h 59 min 28 s
